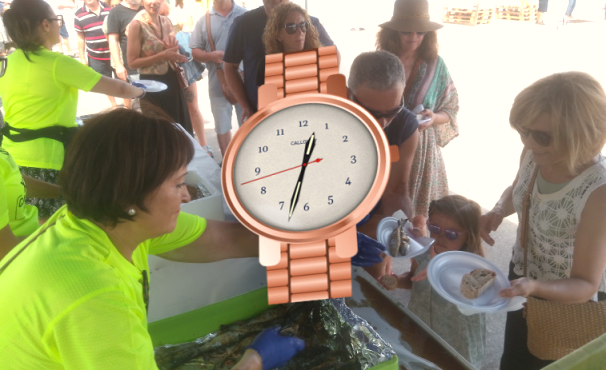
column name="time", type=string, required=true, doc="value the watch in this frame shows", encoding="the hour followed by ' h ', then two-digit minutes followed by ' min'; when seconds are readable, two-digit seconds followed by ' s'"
12 h 32 min 43 s
